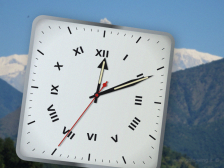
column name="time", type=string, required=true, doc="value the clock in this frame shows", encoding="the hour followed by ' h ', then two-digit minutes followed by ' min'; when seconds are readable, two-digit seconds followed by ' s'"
12 h 10 min 35 s
